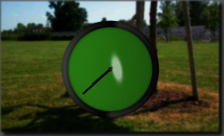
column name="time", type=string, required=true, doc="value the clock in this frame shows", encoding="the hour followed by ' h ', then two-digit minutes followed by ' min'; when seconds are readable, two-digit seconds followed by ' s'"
7 h 38 min
